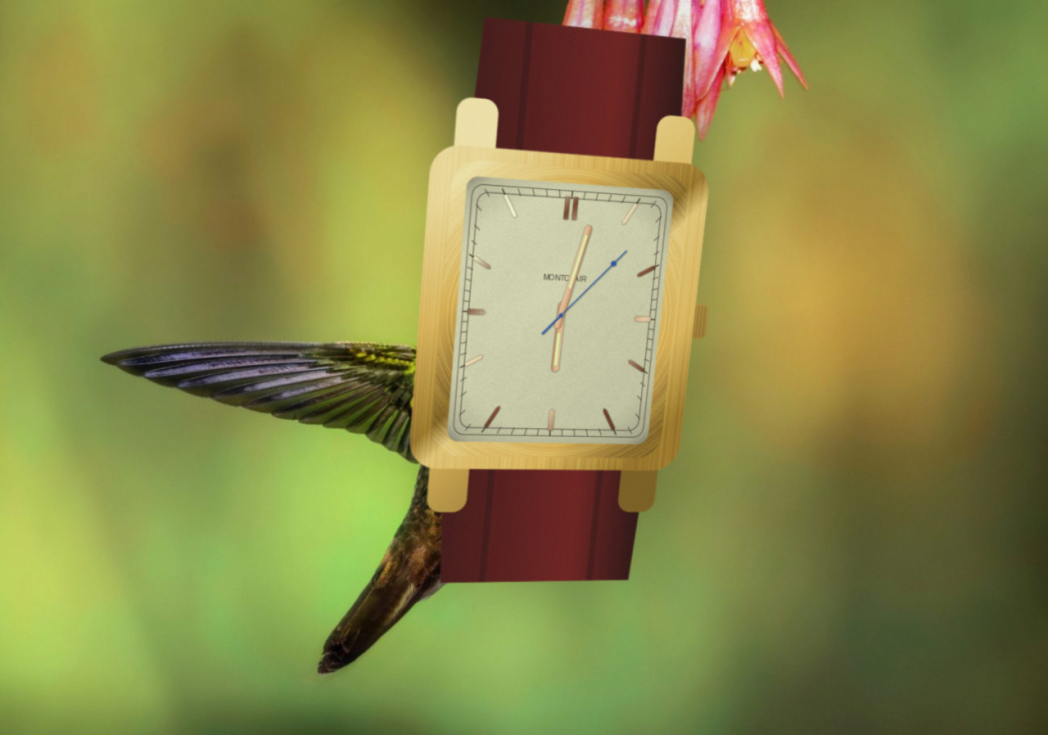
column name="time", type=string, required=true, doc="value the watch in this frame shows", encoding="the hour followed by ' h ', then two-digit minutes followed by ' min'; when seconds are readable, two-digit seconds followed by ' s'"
6 h 02 min 07 s
